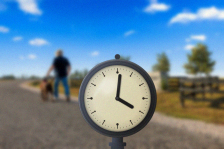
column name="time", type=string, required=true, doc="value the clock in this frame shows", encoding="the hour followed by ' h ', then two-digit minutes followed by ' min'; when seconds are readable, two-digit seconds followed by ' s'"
4 h 01 min
